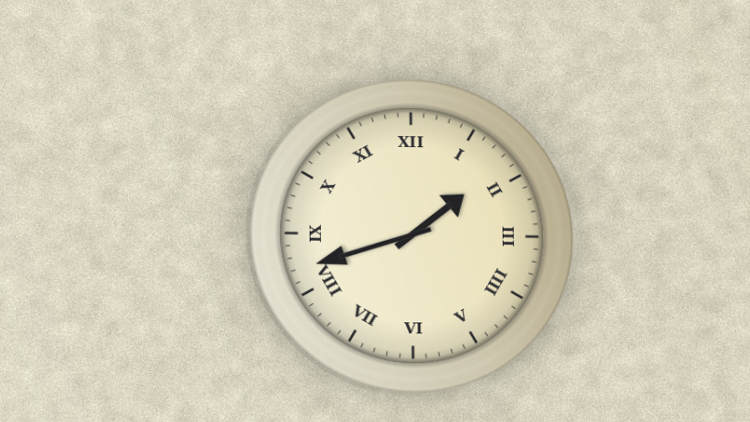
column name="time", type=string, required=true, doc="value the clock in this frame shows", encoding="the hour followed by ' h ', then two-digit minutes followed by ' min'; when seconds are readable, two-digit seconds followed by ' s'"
1 h 42 min
